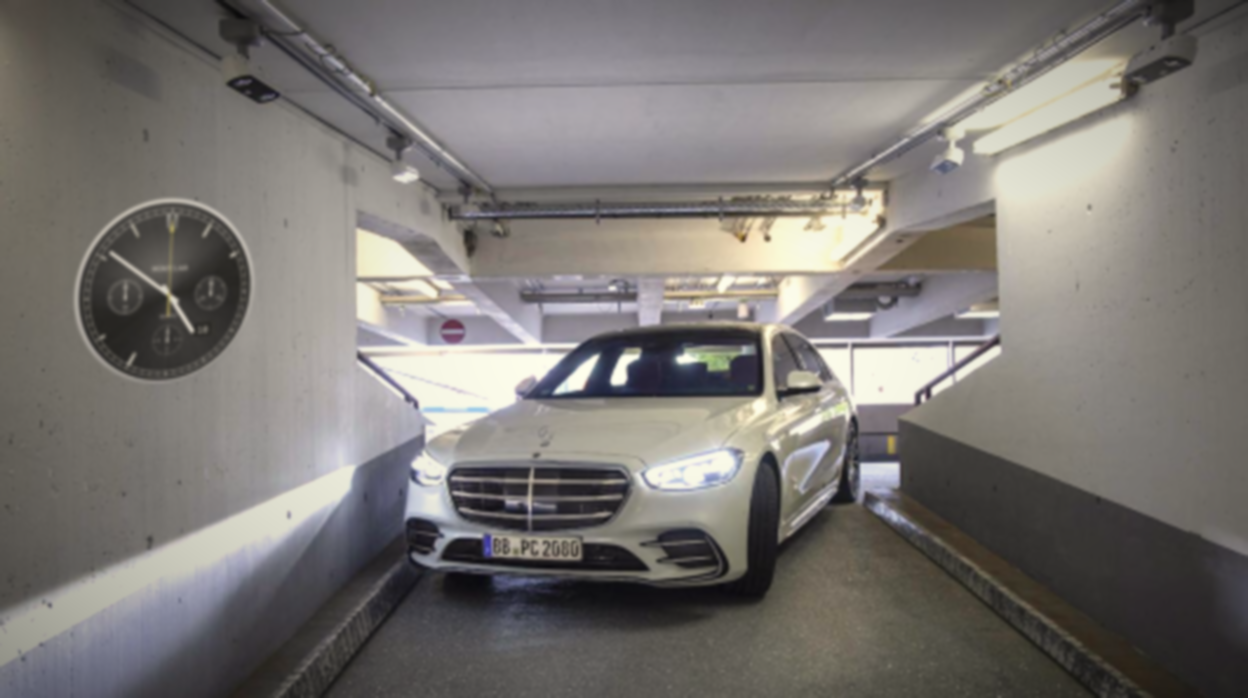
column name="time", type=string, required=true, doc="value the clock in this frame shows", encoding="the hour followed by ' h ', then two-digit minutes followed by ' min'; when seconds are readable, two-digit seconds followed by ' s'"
4 h 51 min
